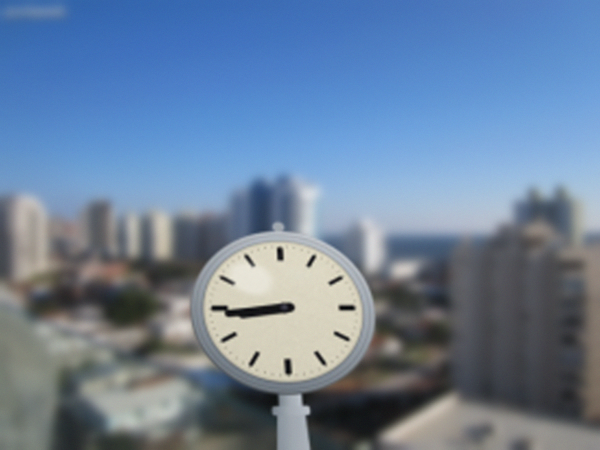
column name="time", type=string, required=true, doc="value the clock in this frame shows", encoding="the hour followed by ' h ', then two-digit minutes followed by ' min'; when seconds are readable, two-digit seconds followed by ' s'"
8 h 44 min
